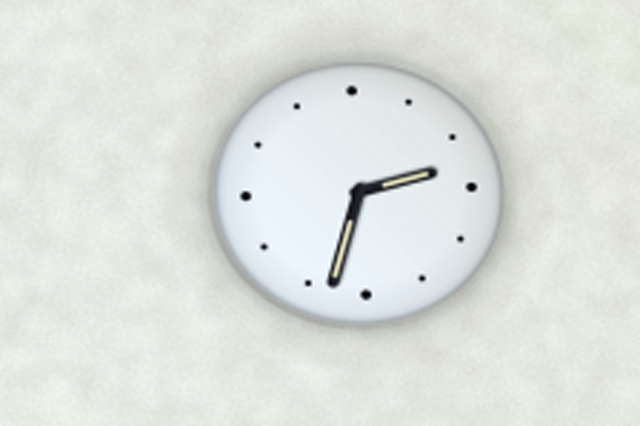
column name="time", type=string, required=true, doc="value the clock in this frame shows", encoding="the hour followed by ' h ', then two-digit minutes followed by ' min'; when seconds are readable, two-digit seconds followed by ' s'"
2 h 33 min
